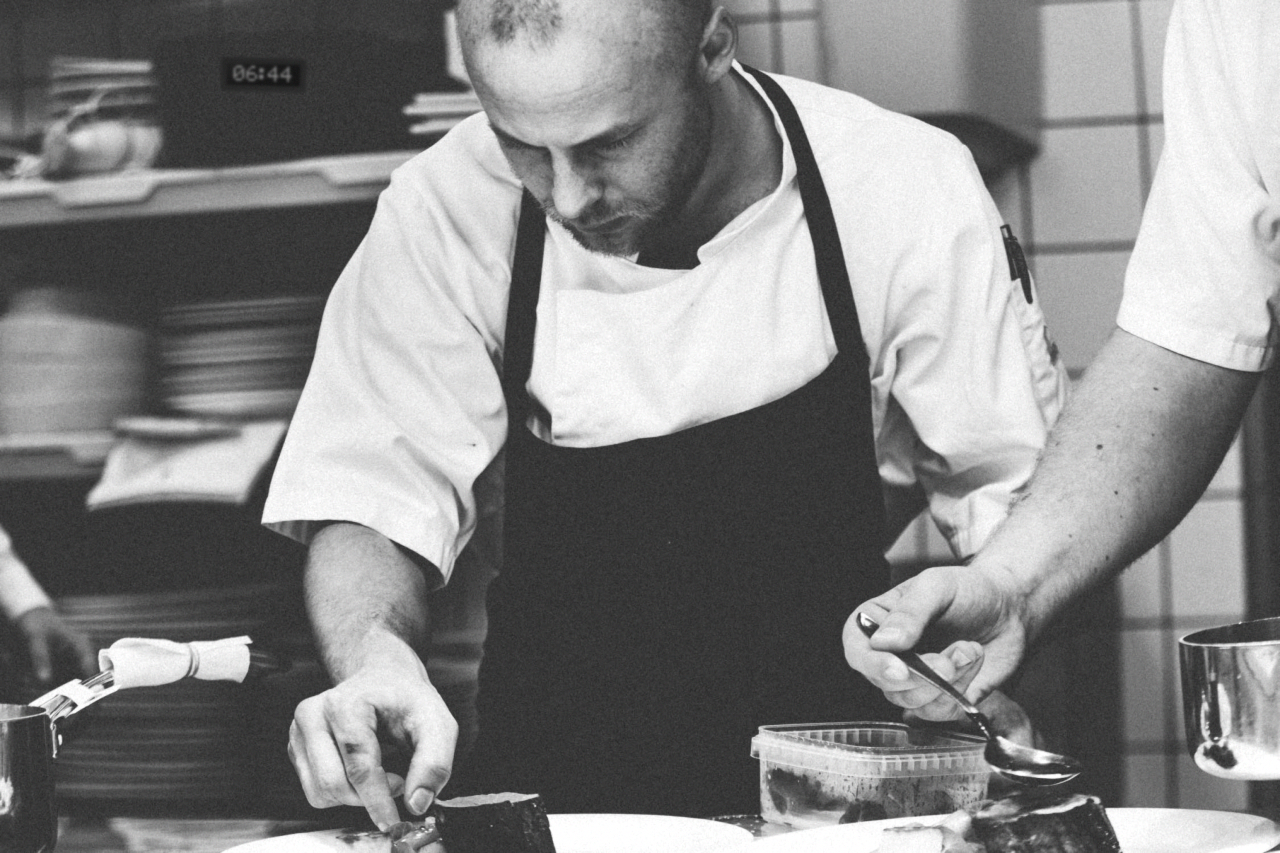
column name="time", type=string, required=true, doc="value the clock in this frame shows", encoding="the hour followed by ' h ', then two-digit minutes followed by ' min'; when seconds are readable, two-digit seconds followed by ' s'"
6 h 44 min
